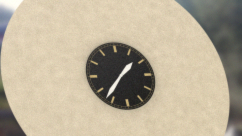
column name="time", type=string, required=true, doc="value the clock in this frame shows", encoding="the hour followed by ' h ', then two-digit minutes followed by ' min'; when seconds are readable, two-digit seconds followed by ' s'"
1 h 37 min
